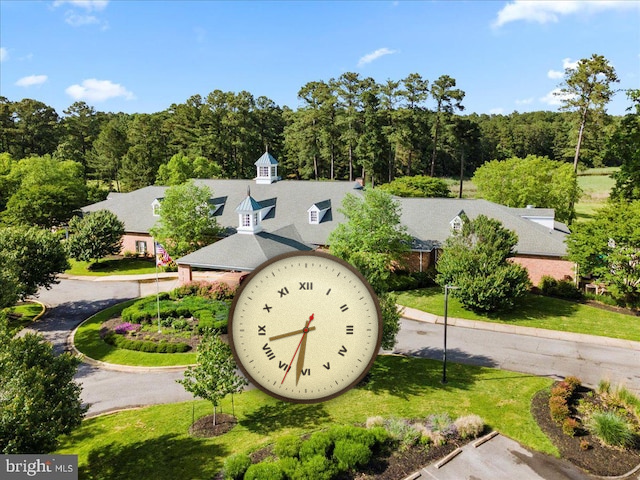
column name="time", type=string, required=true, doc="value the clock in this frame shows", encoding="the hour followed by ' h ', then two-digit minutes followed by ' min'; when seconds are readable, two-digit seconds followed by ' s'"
8 h 31 min 34 s
